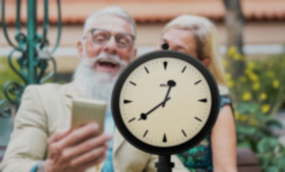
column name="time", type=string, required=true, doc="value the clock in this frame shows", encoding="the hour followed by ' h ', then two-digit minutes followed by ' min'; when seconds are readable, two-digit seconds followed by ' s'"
12 h 39 min
